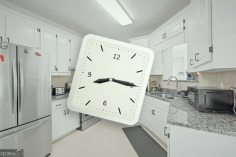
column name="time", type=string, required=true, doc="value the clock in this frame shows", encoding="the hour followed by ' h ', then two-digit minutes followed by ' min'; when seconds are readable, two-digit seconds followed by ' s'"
8 h 15 min
